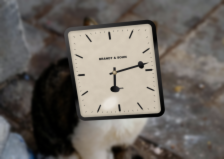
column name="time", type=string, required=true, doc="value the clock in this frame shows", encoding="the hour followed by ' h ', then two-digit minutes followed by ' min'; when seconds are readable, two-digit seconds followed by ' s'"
6 h 13 min
